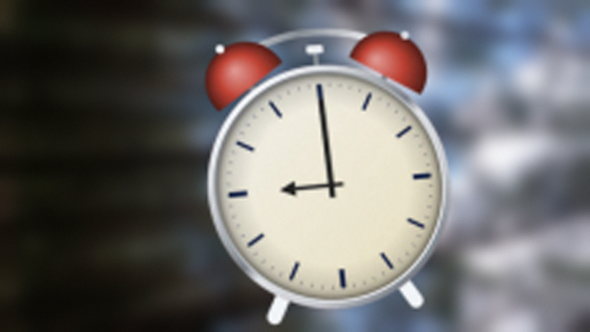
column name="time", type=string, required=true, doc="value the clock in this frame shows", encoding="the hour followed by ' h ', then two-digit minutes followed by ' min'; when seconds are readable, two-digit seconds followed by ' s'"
9 h 00 min
